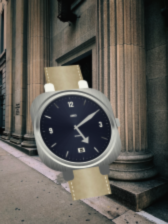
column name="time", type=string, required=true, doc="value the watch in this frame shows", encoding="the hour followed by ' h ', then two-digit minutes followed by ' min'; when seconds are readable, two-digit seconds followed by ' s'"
5 h 10 min
